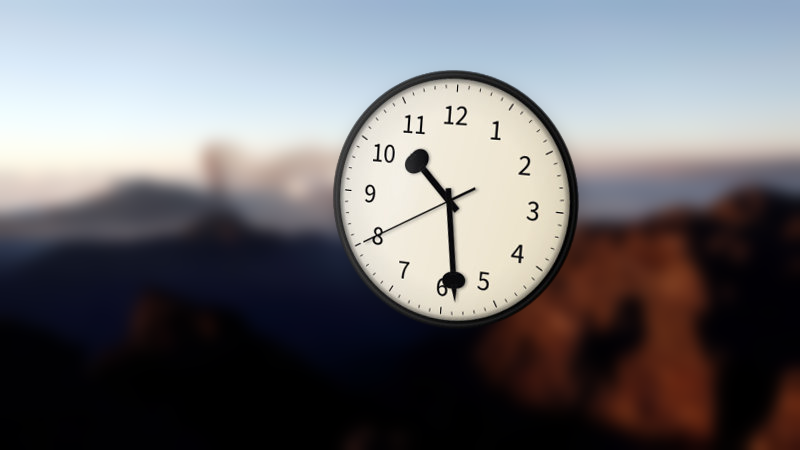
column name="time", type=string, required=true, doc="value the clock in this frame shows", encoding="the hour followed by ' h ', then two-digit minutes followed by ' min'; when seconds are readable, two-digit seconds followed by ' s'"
10 h 28 min 40 s
